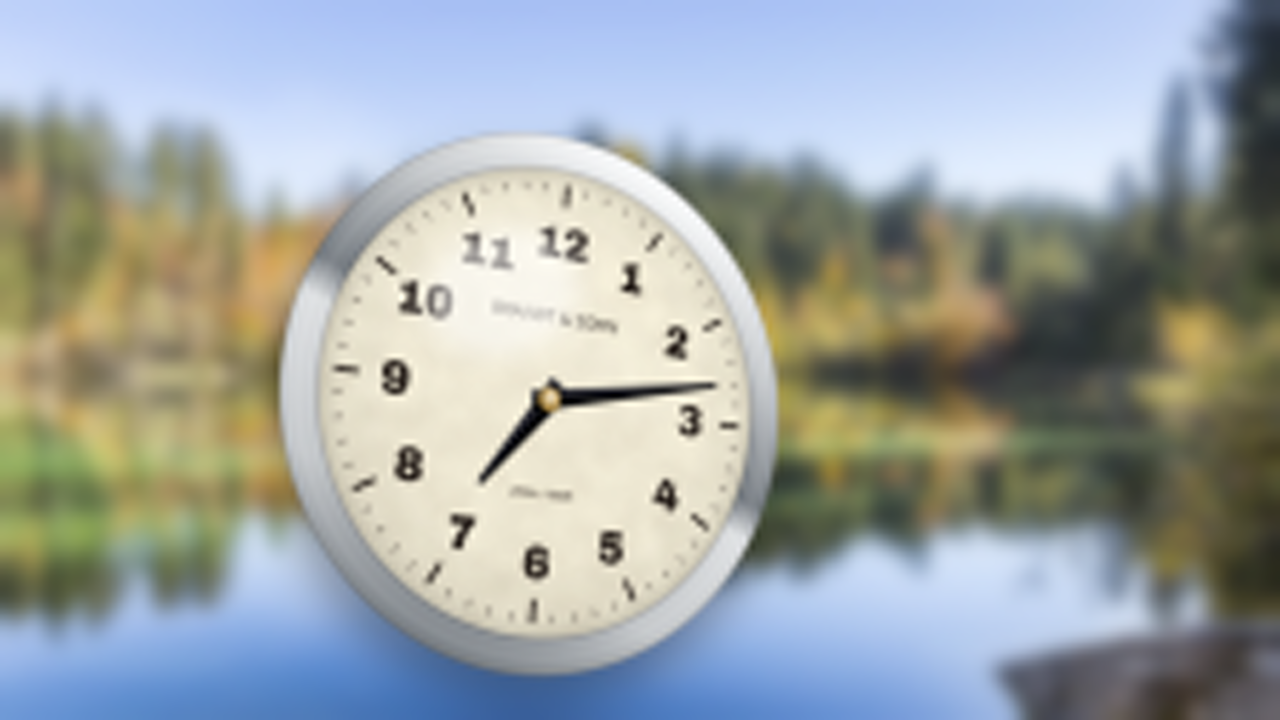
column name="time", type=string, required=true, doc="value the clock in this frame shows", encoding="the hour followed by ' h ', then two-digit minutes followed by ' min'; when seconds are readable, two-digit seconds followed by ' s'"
7 h 13 min
